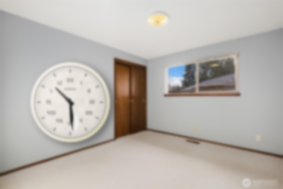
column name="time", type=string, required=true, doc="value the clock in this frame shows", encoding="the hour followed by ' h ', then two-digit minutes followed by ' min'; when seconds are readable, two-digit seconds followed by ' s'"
10 h 29 min
